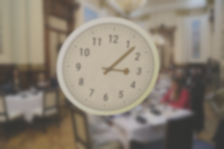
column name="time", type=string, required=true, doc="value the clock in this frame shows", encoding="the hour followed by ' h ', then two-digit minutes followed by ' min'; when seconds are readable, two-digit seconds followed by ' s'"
3 h 07 min
